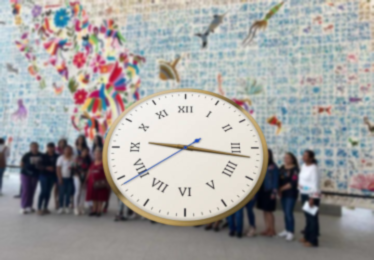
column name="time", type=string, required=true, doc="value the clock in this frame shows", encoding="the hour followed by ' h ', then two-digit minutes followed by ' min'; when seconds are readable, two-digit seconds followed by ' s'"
9 h 16 min 39 s
